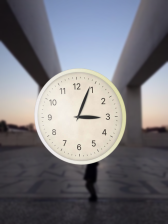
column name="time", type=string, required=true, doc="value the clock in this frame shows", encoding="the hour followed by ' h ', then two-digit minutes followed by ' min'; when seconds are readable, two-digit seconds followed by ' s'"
3 h 04 min
